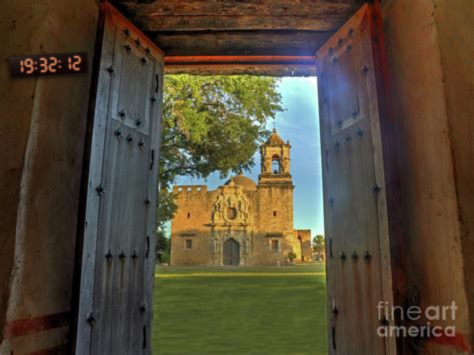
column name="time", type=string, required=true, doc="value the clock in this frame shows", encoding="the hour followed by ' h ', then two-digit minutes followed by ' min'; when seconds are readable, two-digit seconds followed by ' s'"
19 h 32 min 12 s
